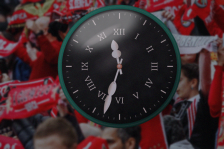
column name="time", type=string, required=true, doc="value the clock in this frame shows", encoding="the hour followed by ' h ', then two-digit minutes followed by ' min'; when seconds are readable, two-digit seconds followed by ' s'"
11 h 33 min
